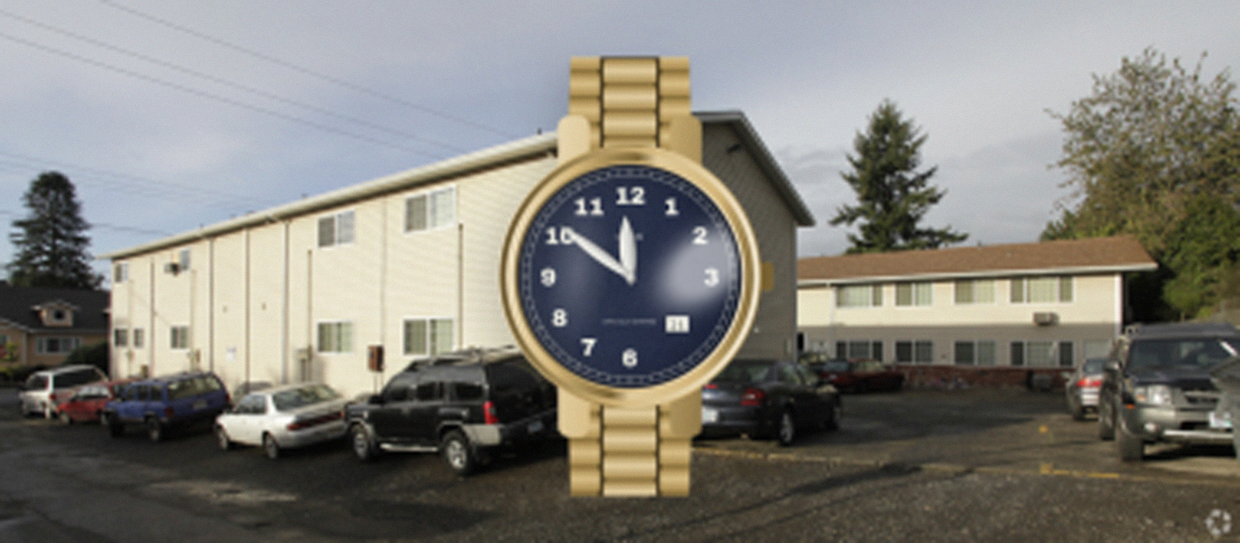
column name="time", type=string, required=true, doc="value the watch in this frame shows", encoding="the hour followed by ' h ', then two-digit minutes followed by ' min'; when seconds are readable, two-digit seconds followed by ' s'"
11 h 51 min
